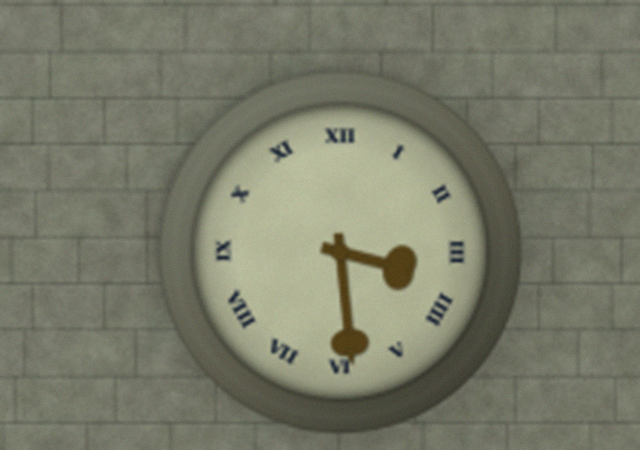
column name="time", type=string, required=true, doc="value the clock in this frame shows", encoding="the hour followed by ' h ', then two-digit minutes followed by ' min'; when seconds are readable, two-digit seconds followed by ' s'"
3 h 29 min
